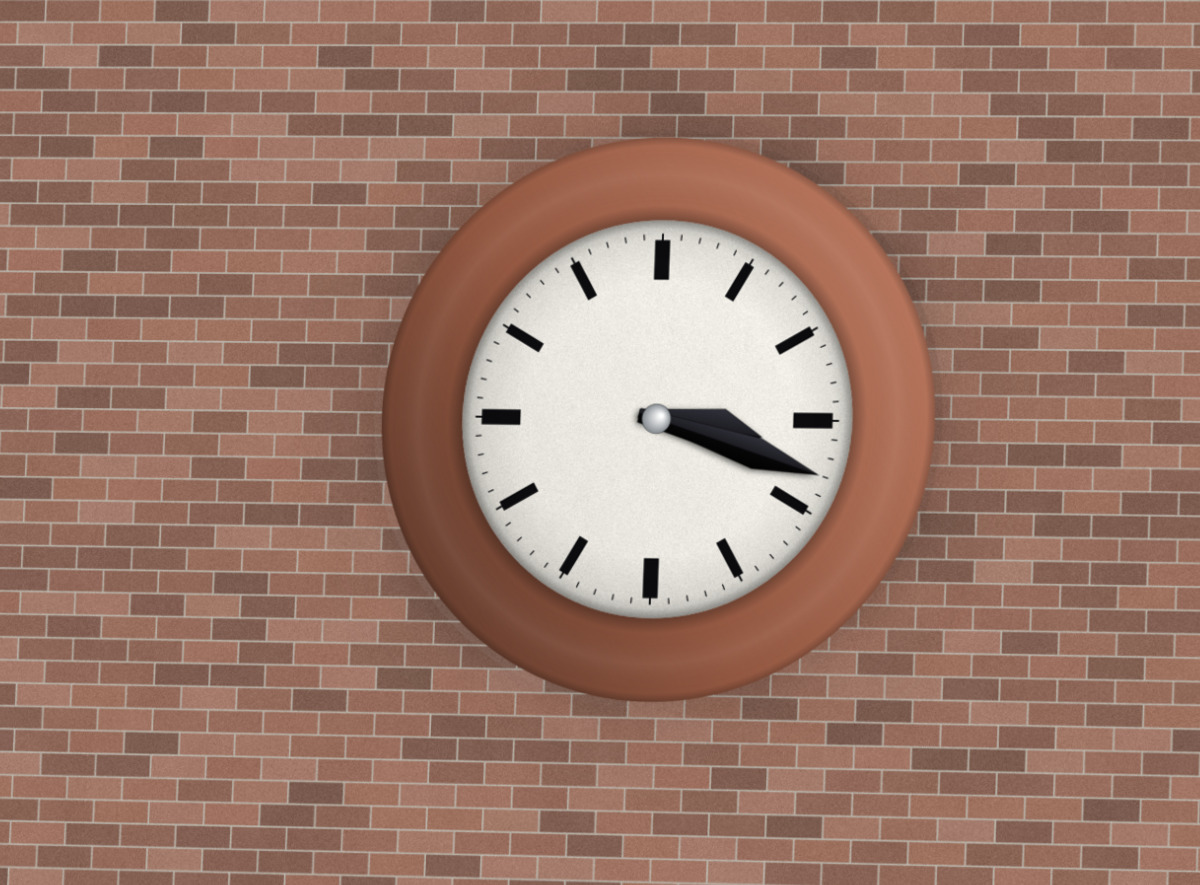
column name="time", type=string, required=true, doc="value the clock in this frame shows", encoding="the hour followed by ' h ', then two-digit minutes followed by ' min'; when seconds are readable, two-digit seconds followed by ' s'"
3 h 18 min
